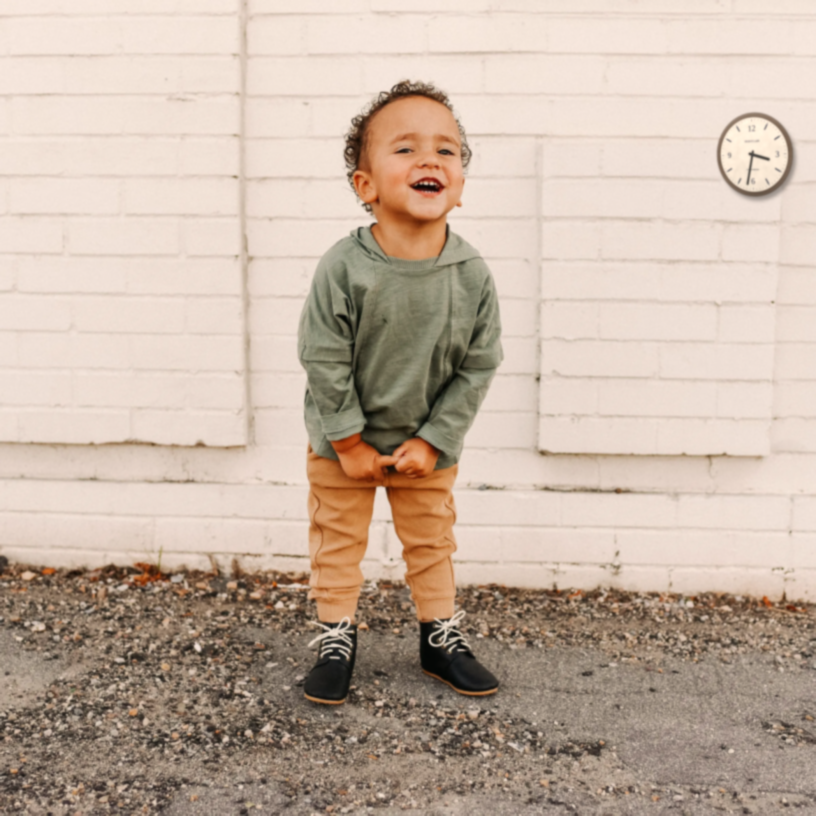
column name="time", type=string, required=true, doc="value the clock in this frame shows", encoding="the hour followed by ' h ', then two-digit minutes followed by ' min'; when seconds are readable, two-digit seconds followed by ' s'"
3 h 32 min
